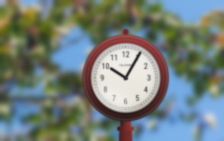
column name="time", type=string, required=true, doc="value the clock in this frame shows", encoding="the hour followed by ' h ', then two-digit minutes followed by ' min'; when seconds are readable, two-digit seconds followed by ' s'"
10 h 05 min
